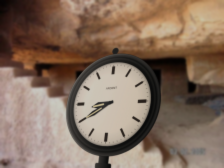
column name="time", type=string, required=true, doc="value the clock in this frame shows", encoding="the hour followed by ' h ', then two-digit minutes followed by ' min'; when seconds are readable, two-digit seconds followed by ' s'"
8 h 40 min
